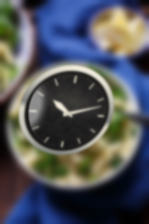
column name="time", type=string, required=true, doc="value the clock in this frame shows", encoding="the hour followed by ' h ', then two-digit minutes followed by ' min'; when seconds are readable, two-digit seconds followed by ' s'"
10 h 12 min
